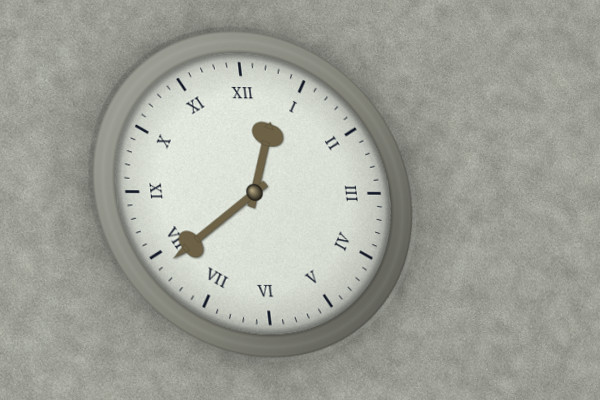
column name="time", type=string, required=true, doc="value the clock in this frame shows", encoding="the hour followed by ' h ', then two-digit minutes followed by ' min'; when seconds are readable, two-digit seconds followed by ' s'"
12 h 39 min
